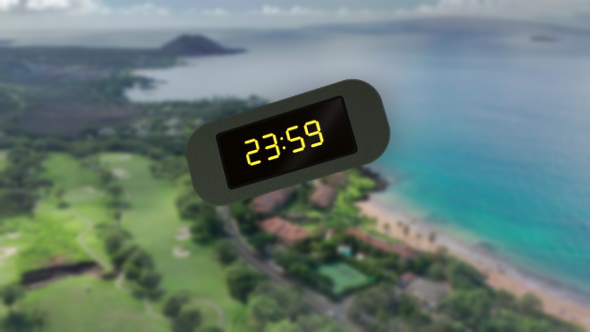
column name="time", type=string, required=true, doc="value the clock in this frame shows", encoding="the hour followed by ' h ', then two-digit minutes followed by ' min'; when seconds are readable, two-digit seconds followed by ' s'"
23 h 59 min
